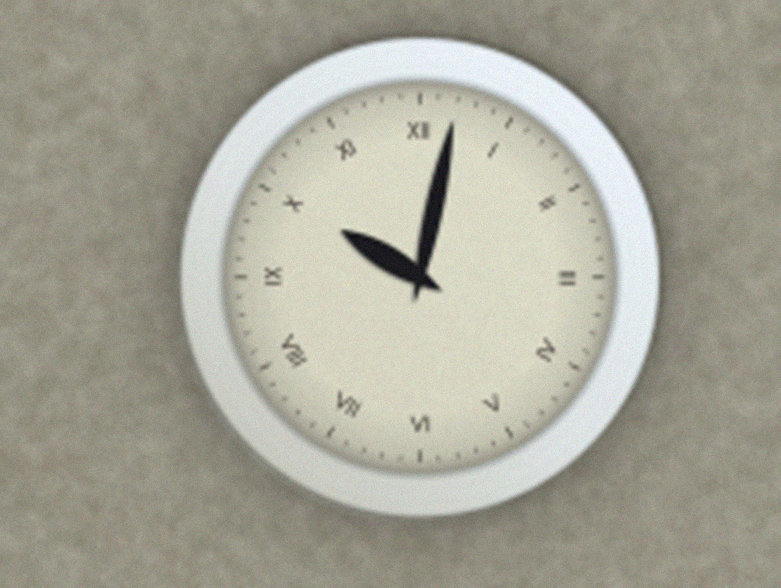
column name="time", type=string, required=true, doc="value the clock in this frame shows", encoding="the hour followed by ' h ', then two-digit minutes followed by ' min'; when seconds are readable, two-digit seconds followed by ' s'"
10 h 02 min
